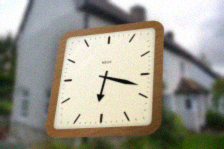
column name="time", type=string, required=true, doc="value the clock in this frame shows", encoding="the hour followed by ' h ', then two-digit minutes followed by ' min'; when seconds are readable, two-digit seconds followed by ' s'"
6 h 18 min
